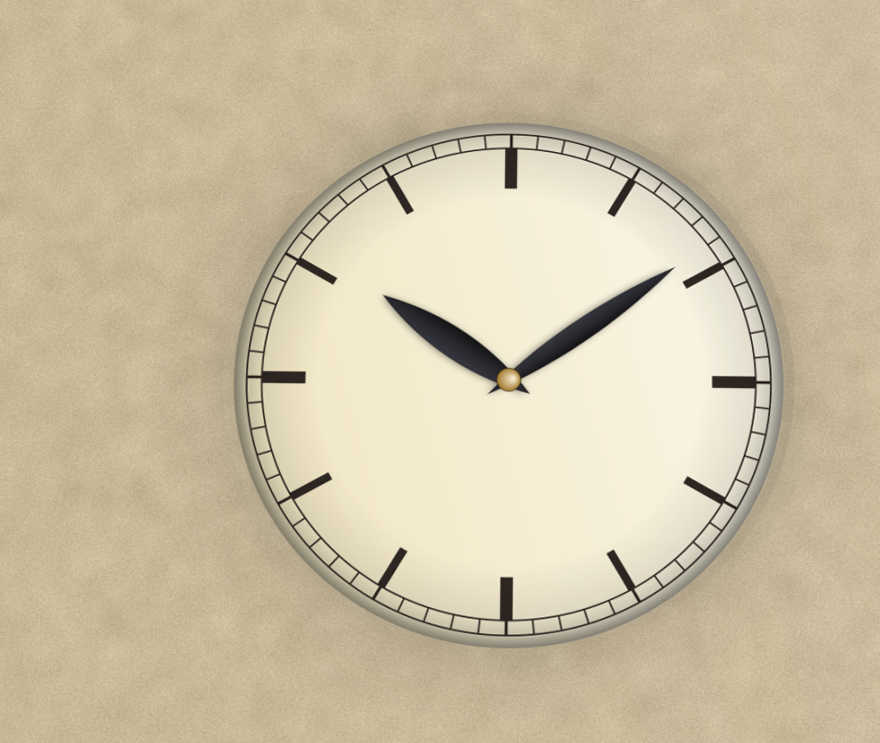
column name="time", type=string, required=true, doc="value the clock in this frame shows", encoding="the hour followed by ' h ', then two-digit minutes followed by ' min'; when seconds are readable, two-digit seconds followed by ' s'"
10 h 09 min
